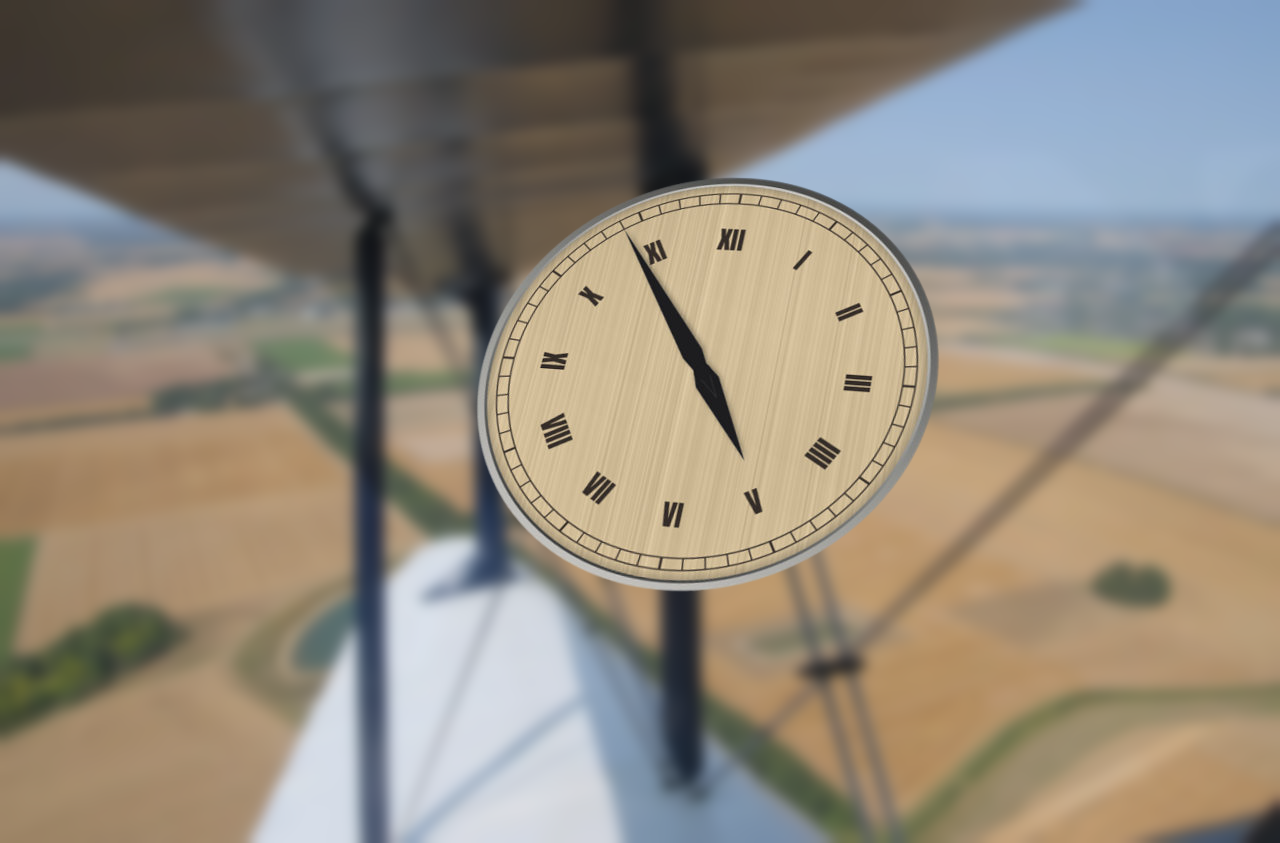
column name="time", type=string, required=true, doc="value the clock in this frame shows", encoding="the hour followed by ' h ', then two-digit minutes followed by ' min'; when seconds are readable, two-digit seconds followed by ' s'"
4 h 54 min
